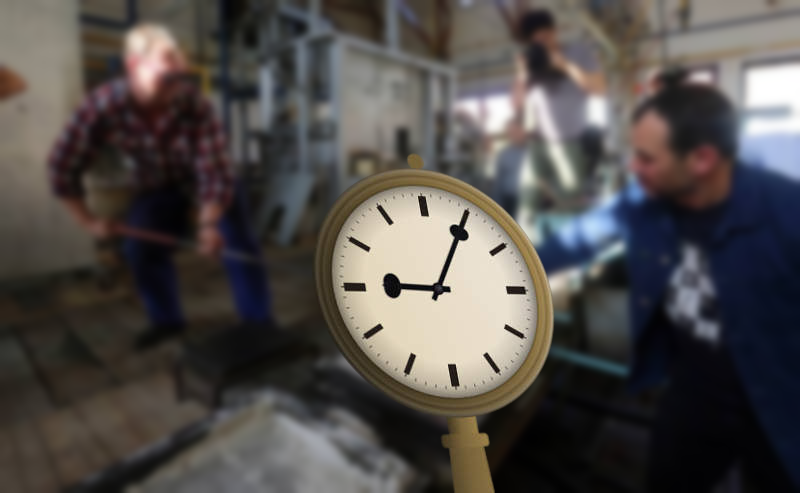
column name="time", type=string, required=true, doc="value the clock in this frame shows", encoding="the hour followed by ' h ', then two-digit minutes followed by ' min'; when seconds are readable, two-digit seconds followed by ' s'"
9 h 05 min
